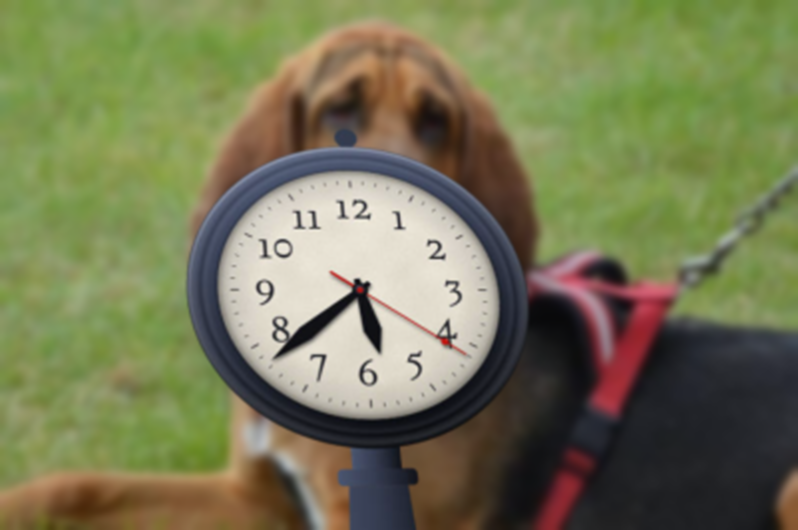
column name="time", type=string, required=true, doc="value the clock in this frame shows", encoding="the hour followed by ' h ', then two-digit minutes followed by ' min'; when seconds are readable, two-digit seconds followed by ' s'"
5 h 38 min 21 s
